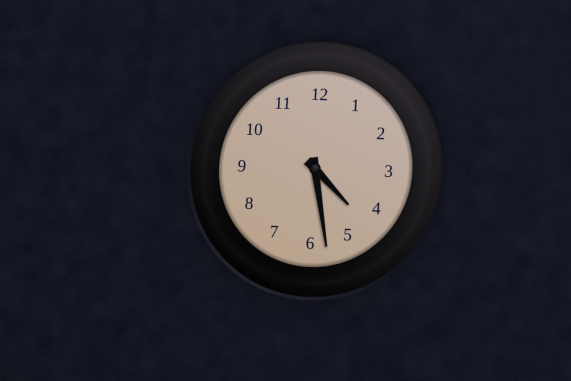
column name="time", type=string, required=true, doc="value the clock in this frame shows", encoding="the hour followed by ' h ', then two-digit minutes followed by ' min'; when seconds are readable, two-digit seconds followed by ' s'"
4 h 28 min
